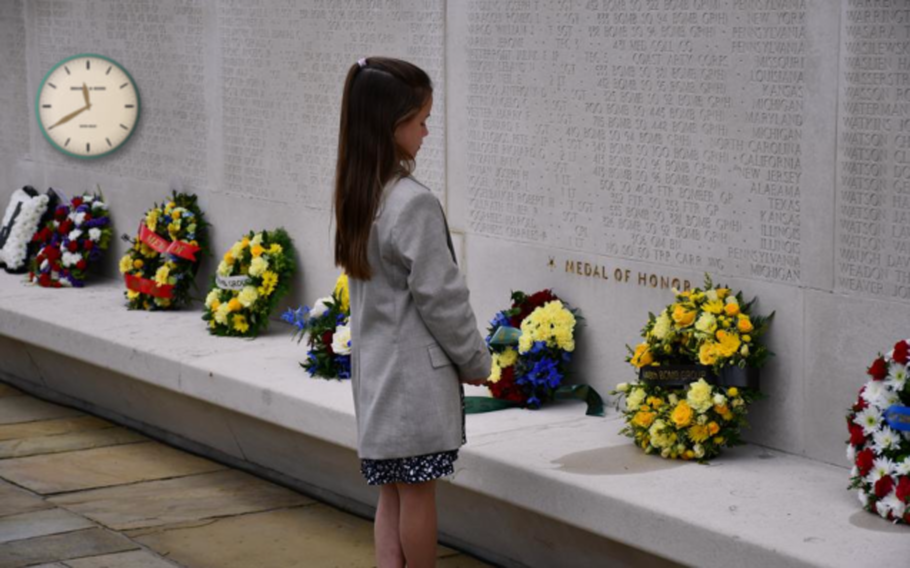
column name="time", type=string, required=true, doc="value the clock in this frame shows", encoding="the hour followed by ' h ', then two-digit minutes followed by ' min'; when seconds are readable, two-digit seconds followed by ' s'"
11 h 40 min
